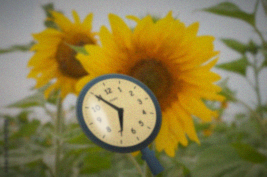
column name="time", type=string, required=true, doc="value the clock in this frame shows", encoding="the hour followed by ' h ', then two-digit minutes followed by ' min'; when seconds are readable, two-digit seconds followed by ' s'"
6 h 55 min
